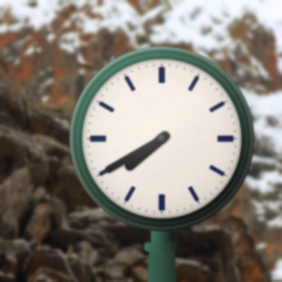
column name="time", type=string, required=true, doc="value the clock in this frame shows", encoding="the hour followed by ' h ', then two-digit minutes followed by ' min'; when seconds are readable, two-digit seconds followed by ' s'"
7 h 40 min
